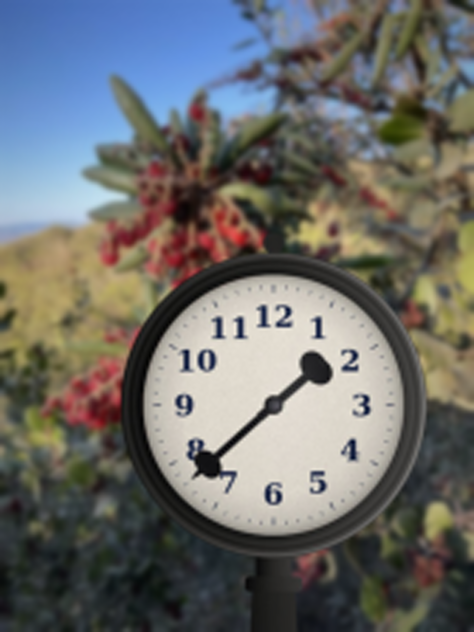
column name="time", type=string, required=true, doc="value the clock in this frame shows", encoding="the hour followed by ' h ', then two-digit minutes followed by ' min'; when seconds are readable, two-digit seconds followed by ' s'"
1 h 38 min
